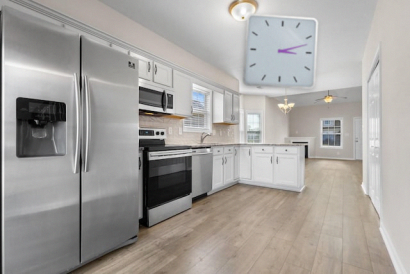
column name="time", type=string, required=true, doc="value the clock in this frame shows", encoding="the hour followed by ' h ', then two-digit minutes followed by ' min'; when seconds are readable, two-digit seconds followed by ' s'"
3 h 12 min
